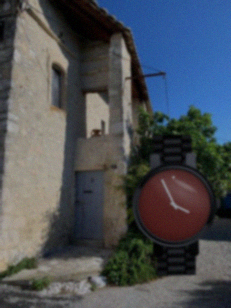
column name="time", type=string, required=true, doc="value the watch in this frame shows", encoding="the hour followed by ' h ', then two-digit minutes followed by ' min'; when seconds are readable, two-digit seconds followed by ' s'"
3 h 56 min
